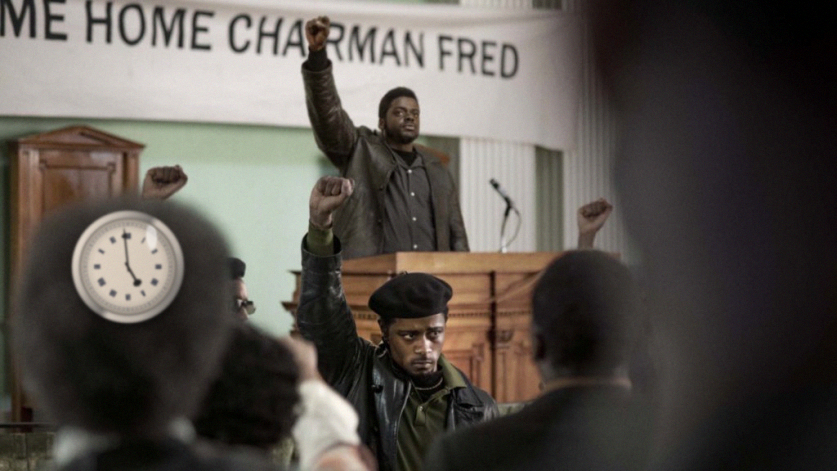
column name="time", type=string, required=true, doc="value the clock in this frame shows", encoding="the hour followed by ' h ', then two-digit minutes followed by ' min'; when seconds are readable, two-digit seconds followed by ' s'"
4 h 59 min
